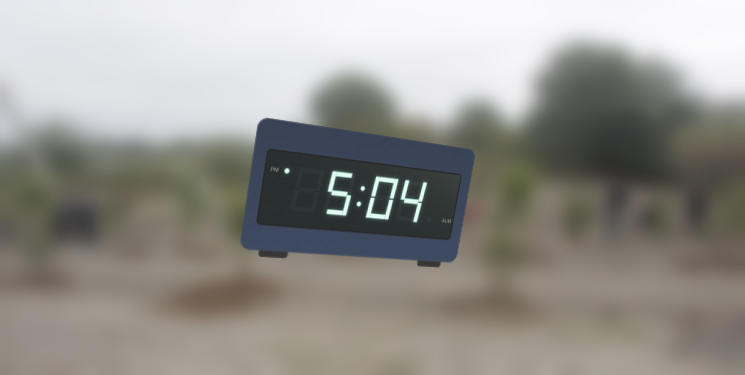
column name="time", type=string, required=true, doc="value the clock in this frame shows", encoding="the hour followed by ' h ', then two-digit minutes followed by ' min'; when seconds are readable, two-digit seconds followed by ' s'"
5 h 04 min
